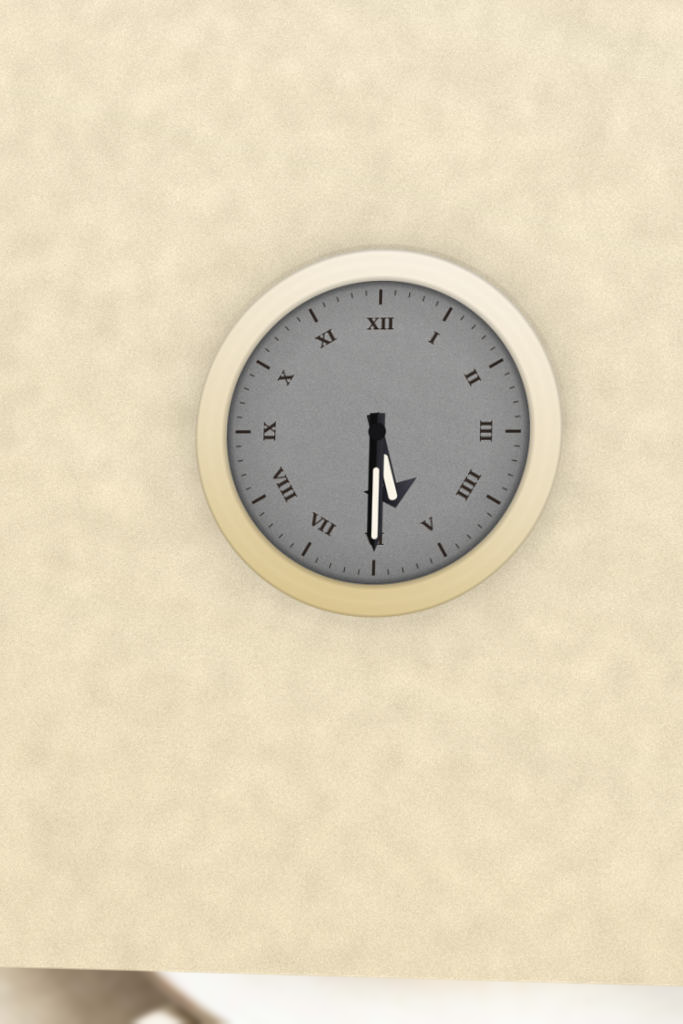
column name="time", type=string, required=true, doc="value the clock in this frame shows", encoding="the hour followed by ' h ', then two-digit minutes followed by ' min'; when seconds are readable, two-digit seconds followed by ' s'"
5 h 30 min
